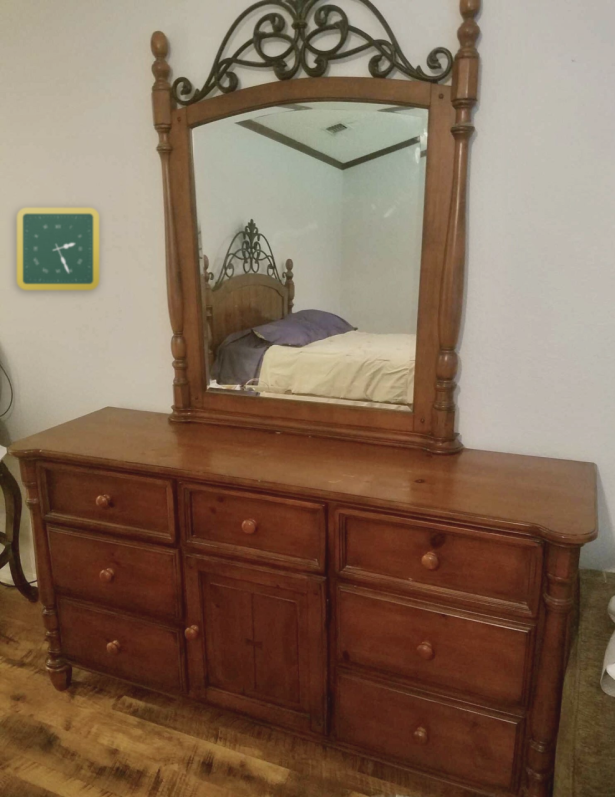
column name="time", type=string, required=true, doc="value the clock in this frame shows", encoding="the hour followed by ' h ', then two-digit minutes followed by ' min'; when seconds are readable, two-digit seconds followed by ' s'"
2 h 26 min
